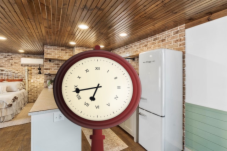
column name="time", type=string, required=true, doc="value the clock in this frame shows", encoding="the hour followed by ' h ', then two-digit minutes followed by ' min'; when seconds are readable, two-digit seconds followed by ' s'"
6 h 43 min
